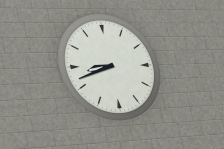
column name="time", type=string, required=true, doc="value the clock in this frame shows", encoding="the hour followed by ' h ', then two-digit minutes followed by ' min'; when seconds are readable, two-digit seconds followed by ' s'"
8 h 42 min
